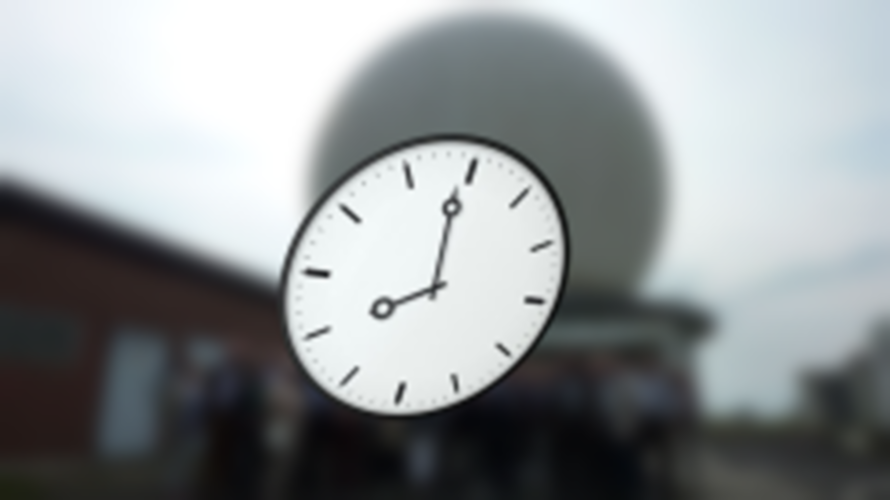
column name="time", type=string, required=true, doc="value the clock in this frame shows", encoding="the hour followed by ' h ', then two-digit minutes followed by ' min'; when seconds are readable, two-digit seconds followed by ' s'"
7 h 59 min
